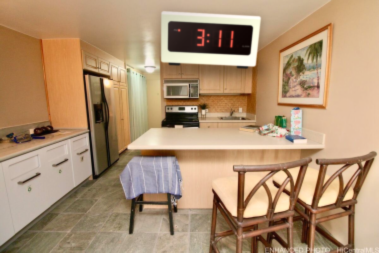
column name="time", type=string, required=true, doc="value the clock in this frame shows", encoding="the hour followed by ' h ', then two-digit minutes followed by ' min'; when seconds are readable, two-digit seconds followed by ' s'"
3 h 11 min
